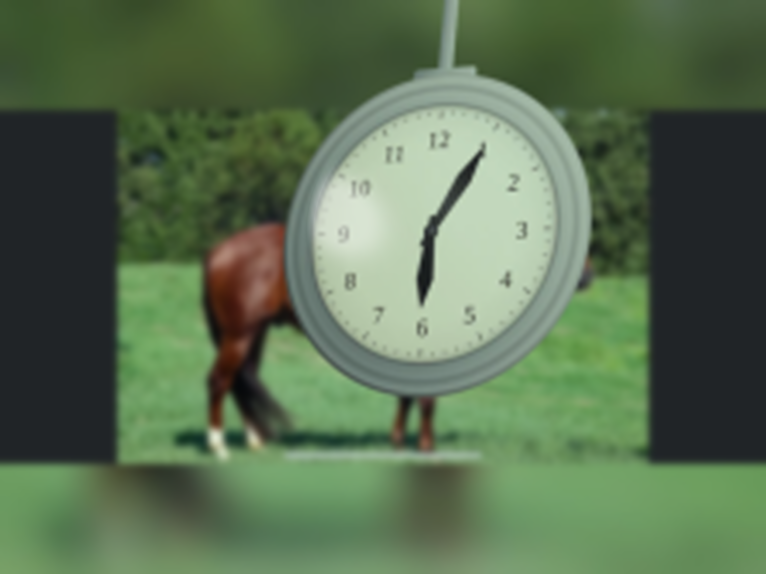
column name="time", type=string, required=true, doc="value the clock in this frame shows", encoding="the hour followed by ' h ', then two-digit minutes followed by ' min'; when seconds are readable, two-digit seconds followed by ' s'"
6 h 05 min
